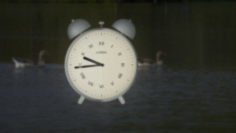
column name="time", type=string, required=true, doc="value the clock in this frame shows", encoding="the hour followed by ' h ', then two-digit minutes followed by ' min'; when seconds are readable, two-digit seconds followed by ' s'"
9 h 44 min
